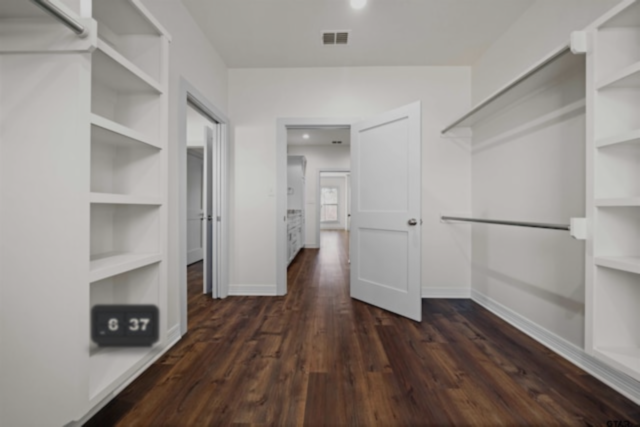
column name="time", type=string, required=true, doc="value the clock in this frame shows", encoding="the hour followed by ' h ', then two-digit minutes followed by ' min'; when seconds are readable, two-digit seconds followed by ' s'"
6 h 37 min
